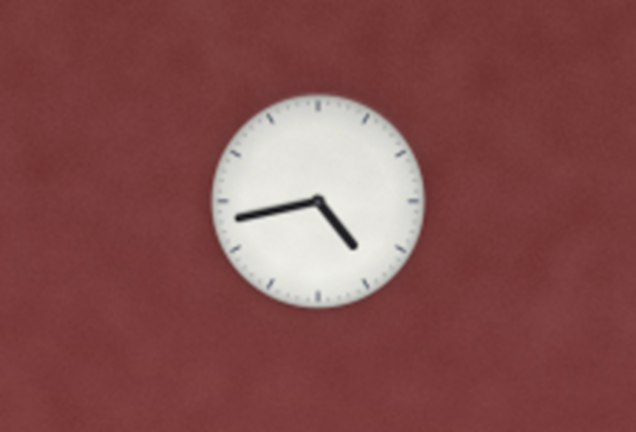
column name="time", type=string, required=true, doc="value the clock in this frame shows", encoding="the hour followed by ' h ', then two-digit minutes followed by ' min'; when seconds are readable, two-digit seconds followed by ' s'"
4 h 43 min
